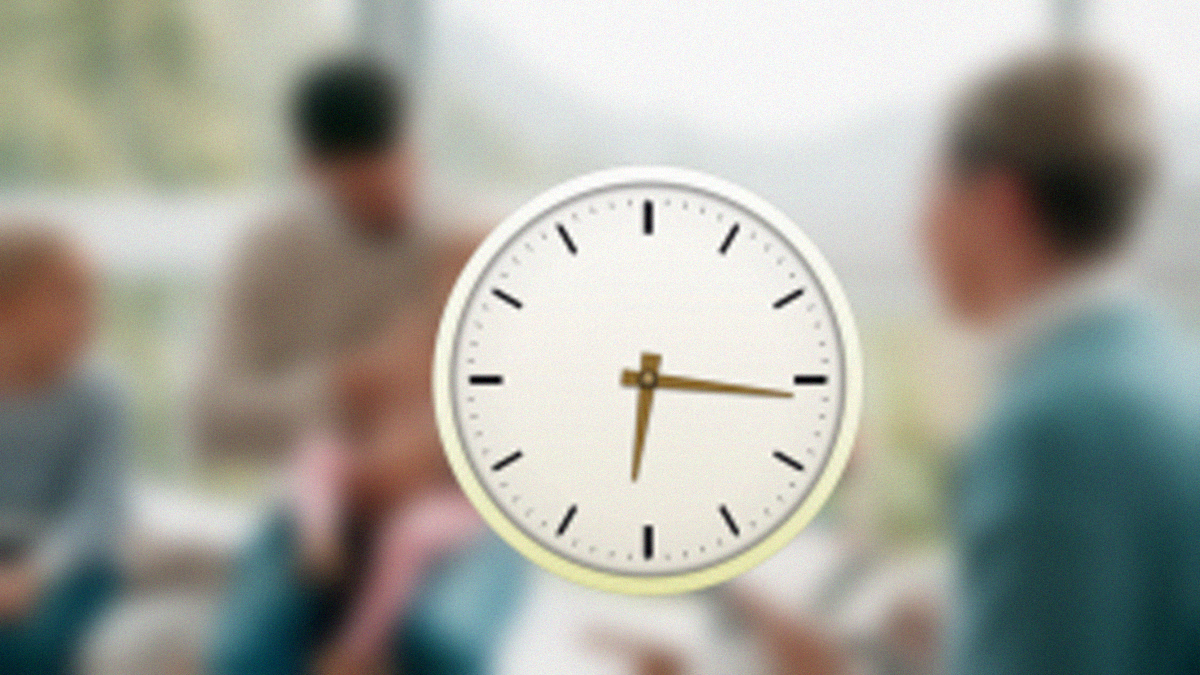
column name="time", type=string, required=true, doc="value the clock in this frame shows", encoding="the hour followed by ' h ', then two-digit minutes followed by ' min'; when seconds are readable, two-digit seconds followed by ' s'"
6 h 16 min
